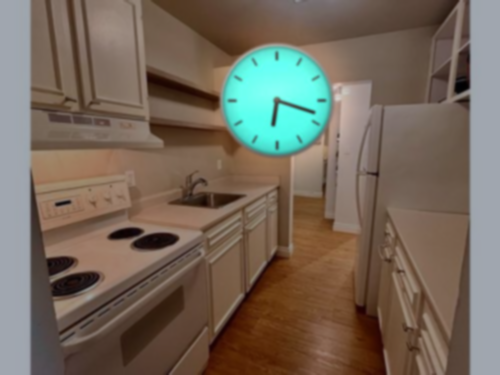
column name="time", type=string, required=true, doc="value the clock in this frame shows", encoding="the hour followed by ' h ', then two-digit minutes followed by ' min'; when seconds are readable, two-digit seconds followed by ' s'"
6 h 18 min
